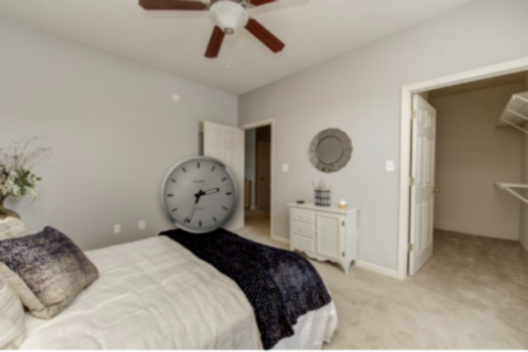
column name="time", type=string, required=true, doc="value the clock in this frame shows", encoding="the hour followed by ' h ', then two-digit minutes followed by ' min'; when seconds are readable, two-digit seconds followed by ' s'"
2 h 34 min
